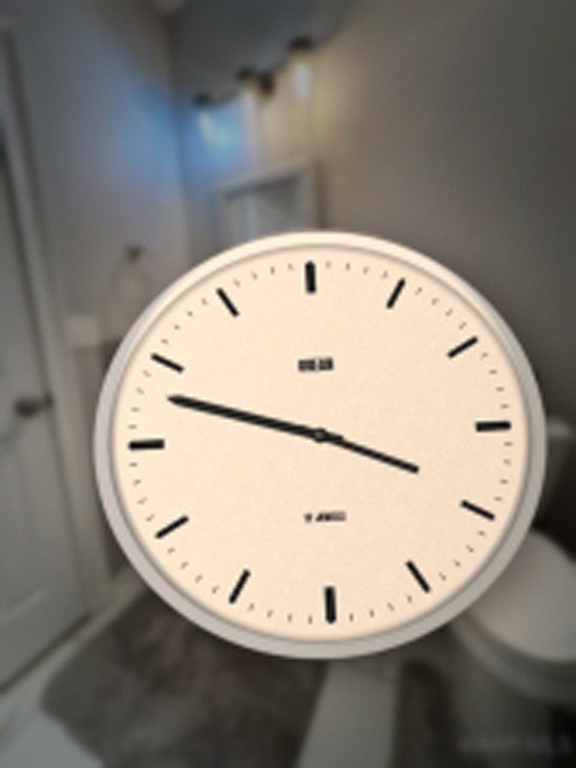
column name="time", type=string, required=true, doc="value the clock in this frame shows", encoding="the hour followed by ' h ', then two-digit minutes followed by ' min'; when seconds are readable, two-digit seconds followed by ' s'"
3 h 48 min
